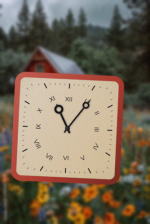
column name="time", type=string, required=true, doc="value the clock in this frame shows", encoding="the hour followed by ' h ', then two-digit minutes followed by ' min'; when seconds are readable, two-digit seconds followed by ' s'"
11 h 06 min
